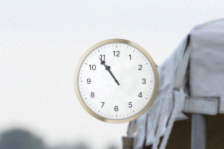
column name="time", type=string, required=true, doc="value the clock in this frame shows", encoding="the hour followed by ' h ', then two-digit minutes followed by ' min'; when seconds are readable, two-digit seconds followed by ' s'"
10 h 54 min
